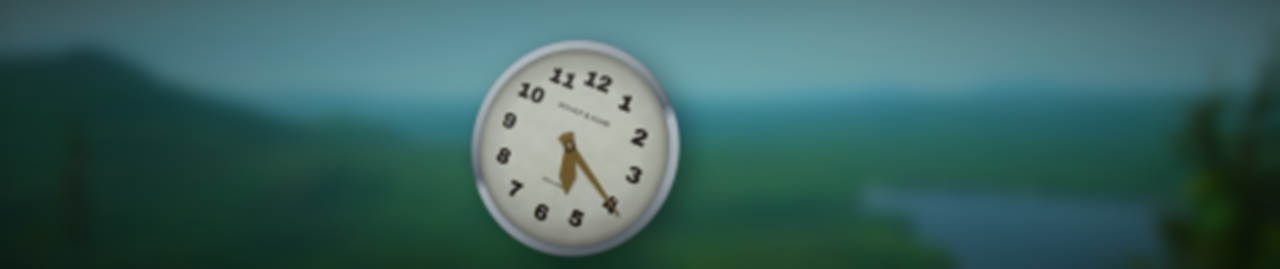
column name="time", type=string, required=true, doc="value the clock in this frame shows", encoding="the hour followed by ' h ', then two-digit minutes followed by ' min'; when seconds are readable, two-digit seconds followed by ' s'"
5 h 20 min
